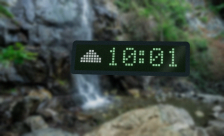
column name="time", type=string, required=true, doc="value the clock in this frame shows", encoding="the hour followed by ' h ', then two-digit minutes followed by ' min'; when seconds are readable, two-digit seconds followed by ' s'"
10 h 01 min
